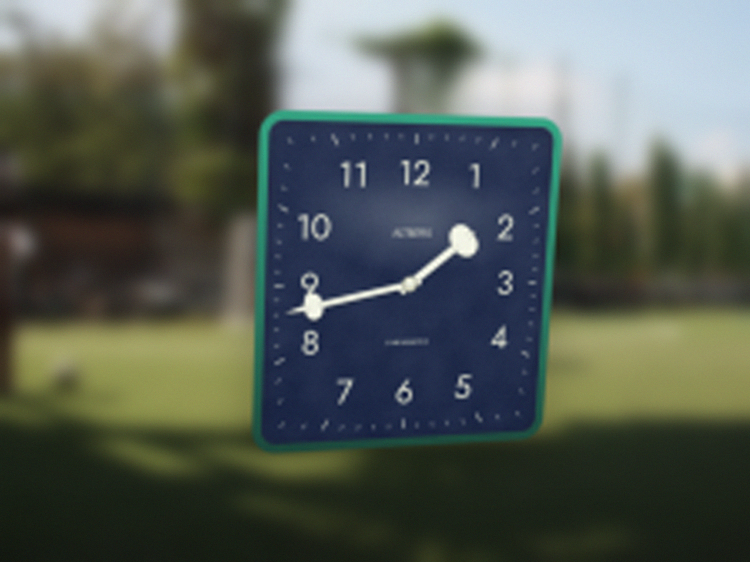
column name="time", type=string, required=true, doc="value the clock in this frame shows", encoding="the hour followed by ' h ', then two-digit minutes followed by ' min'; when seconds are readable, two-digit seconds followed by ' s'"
1 h 43 min
